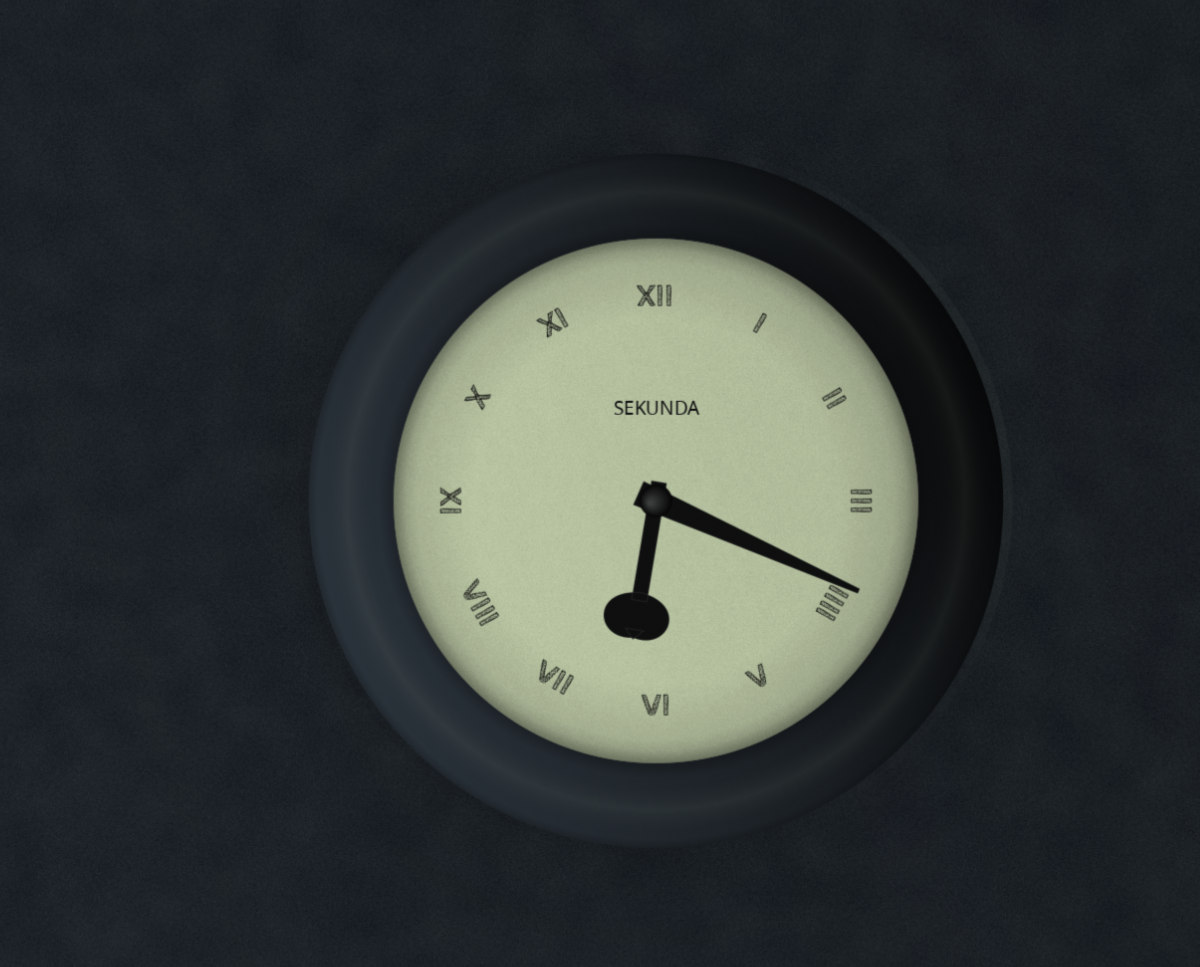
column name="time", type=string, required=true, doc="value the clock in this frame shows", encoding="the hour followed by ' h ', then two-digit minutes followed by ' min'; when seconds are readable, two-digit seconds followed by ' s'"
6 h 19 min
